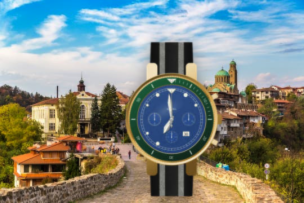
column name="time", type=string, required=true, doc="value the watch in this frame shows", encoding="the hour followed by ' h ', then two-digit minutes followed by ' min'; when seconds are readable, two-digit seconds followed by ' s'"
6 h 59 min
